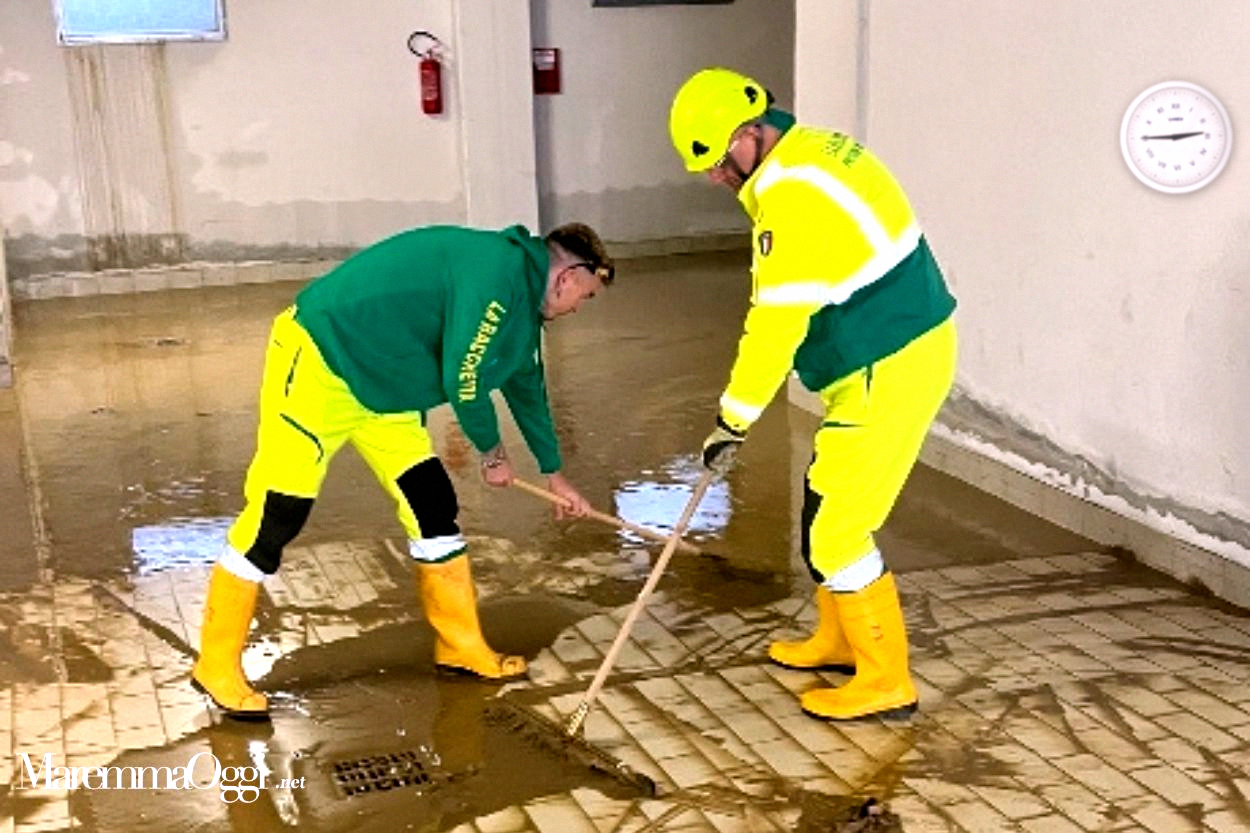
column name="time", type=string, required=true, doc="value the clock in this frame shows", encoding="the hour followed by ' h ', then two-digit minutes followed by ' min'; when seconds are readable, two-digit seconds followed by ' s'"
2 h 45 min
